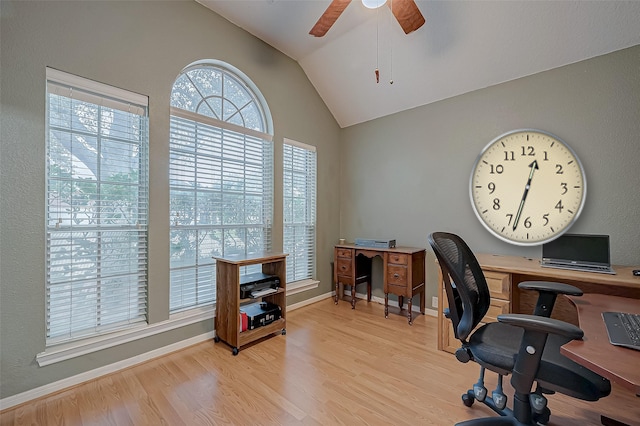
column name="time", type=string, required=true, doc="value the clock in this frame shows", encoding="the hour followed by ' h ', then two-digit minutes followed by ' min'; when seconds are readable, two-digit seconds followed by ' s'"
12 h 33 min
